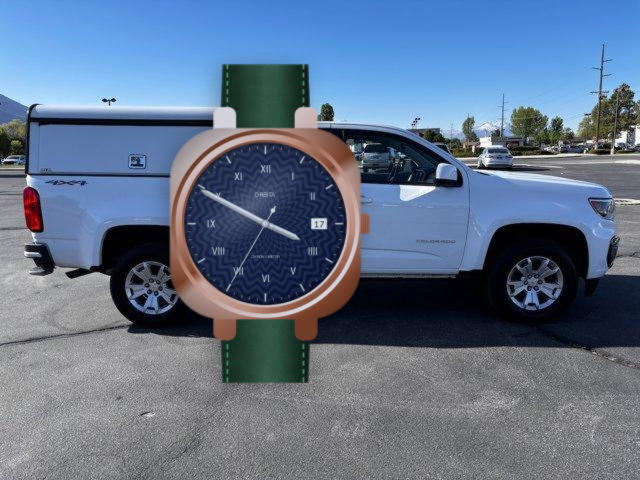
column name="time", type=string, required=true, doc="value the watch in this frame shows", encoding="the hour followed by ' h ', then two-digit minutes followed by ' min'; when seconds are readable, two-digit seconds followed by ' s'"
3 h 49 min 35 s
